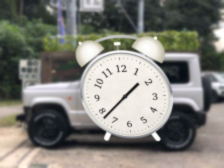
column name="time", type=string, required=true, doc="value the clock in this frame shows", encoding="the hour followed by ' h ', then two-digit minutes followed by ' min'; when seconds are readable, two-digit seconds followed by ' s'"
1 h 38 min
